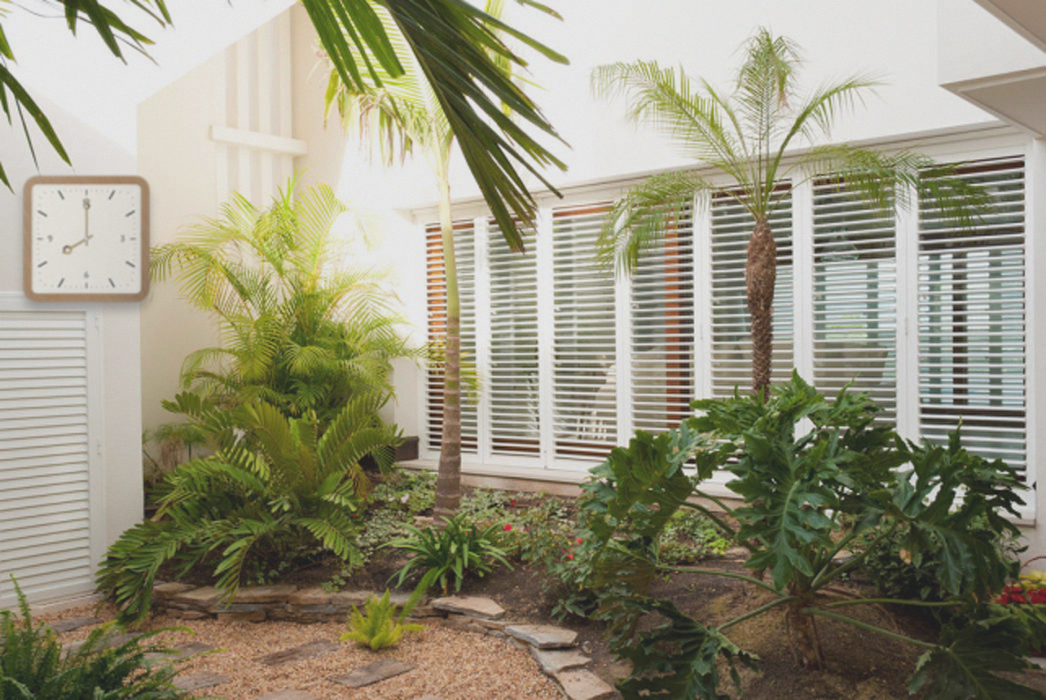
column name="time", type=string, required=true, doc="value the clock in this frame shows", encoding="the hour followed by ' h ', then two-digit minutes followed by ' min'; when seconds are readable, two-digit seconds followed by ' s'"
8 h 00 min
